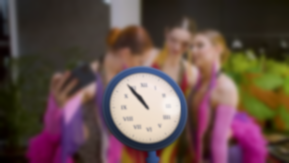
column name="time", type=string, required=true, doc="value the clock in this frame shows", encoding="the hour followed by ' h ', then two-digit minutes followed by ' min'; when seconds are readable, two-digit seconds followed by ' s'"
10 h 54 min
